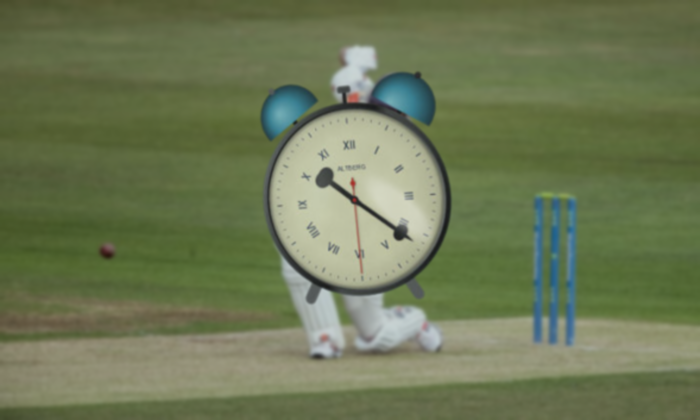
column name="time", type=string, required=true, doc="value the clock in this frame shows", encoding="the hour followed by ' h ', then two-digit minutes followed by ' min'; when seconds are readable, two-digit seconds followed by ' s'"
10 h 21 min 30 s
